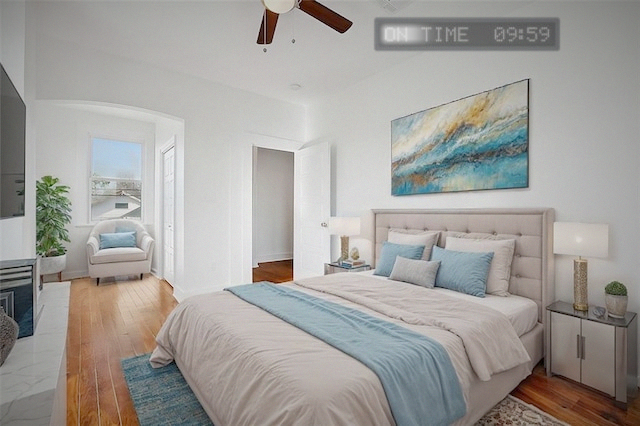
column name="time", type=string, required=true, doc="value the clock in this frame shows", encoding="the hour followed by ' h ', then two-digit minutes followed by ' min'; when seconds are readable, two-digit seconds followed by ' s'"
9 h 59 min
